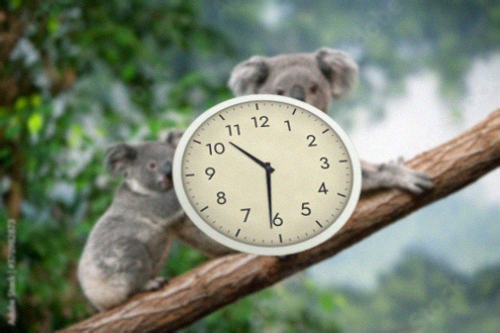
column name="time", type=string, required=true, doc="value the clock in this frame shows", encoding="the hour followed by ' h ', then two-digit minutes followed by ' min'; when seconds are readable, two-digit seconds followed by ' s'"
10 h 31 min
